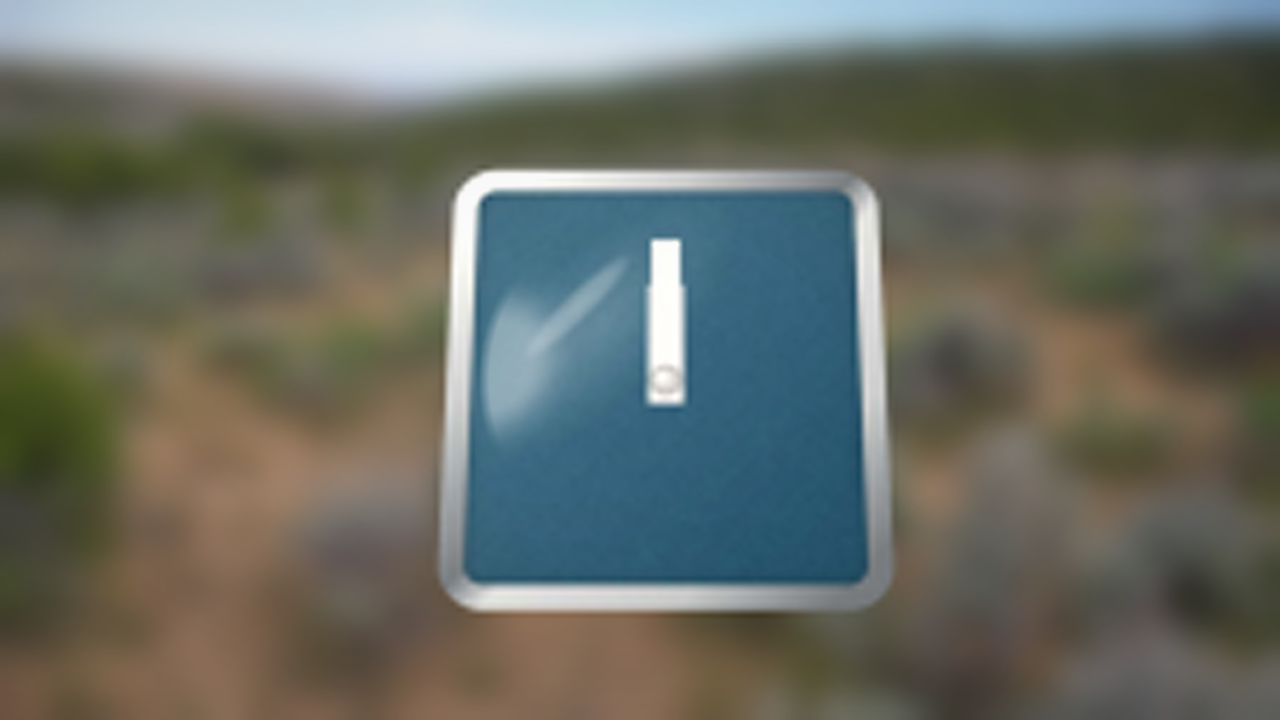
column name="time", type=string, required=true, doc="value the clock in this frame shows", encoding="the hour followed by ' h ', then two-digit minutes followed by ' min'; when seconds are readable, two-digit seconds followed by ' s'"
12 h 00 min
